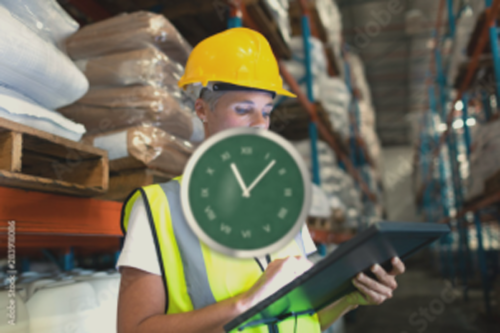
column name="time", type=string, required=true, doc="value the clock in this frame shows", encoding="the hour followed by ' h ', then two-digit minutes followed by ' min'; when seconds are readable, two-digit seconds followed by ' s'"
11 h 07 min
